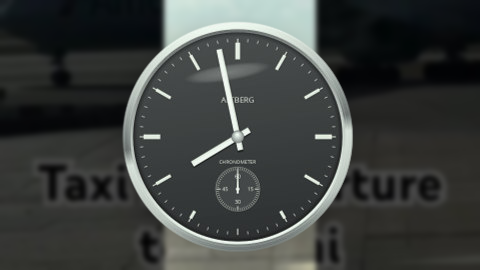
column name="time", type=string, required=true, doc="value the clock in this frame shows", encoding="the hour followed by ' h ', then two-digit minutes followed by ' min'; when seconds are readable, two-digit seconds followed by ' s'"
7 h 58 min
